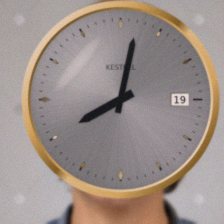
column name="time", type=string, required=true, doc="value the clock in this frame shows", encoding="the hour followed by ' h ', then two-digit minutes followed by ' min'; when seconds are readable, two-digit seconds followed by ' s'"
8 h 02 min
